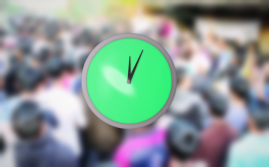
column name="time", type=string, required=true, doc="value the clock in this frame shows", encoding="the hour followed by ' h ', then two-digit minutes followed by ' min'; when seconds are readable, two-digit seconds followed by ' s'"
12 h 04 min
